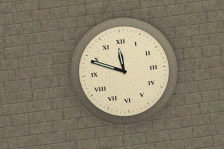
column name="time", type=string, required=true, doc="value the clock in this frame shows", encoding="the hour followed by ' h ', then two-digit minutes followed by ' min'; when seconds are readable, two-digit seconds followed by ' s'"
11 h 49 min
